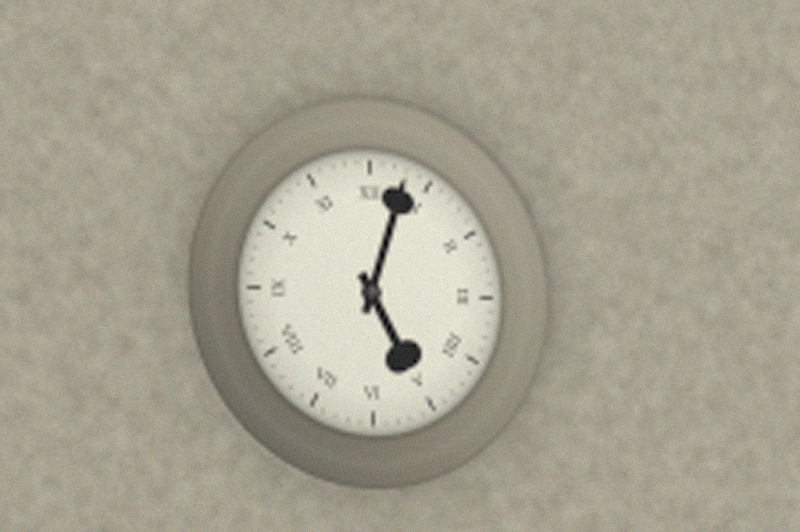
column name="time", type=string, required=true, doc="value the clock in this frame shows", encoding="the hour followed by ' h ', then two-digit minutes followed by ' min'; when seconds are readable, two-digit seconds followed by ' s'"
5 h 03 min
